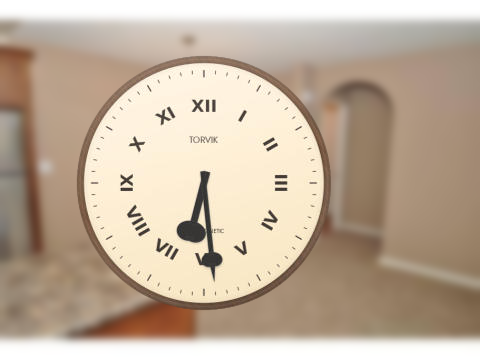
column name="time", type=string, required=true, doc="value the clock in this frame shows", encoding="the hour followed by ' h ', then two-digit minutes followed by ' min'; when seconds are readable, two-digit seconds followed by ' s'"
6 h 29 min
